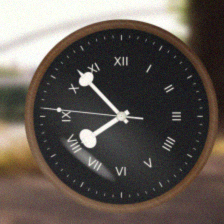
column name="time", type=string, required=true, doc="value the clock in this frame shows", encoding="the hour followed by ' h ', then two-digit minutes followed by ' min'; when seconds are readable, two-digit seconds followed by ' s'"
7 h 52 min 46 s
